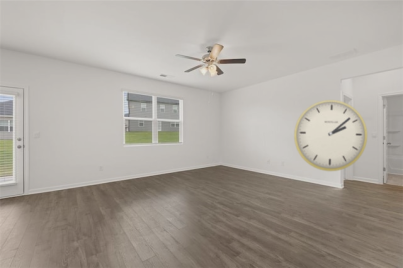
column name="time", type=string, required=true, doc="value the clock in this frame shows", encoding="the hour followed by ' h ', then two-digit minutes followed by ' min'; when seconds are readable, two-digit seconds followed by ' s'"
2 h 08 min
